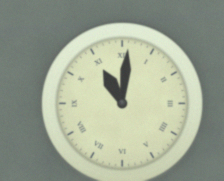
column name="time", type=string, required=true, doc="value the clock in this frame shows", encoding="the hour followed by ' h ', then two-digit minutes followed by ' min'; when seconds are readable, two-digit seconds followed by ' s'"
11 h 01 min
